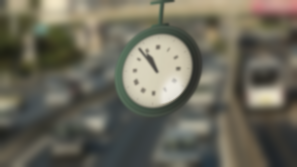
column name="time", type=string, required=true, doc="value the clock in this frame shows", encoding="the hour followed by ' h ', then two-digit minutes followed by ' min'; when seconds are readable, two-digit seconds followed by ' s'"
10 h 53 min
